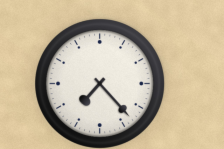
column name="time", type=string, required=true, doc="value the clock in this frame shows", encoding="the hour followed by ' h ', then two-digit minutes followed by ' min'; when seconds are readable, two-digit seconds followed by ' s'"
7 h 23 min
